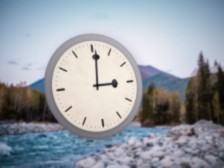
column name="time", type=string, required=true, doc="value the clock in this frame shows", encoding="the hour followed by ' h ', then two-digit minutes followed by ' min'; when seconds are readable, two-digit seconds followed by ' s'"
3 h 01 min
